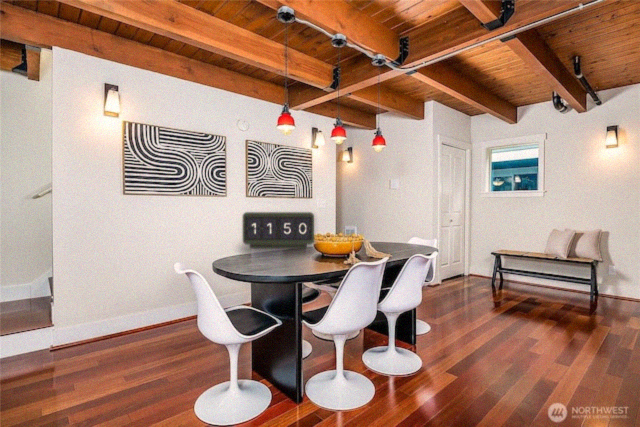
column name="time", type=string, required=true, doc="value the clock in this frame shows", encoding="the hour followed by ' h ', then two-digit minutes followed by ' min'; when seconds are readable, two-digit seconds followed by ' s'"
11 h 50 min
